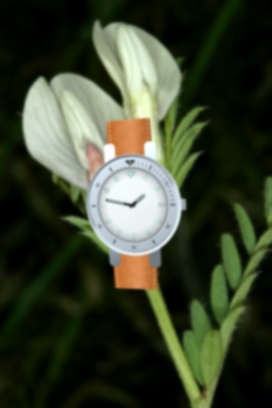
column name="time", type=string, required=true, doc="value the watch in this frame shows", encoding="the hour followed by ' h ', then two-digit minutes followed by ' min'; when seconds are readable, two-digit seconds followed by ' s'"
1 h 47 min
